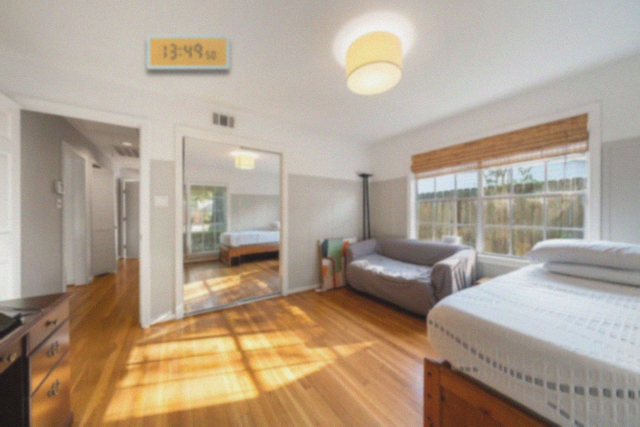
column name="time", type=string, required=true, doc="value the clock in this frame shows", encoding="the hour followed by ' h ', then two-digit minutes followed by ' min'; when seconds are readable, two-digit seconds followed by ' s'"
13 h 49 min
